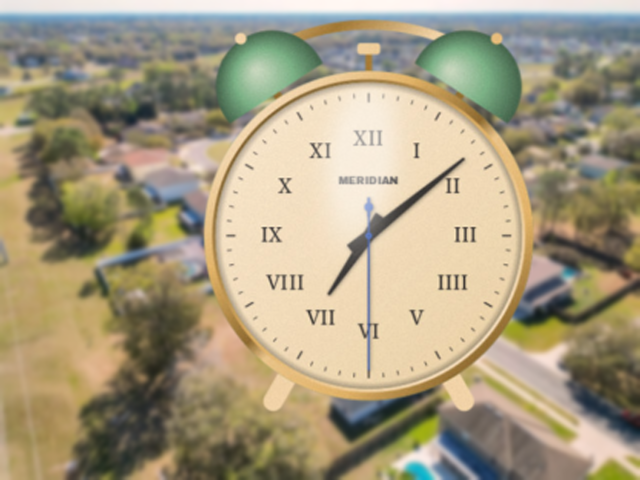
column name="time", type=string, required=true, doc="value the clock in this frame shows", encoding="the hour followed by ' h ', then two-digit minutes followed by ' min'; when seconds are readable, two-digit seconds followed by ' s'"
7 h 08 min 30 s
